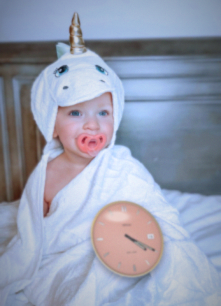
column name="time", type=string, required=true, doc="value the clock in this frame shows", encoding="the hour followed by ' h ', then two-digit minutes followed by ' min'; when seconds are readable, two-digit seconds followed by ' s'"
4 h 20 min
